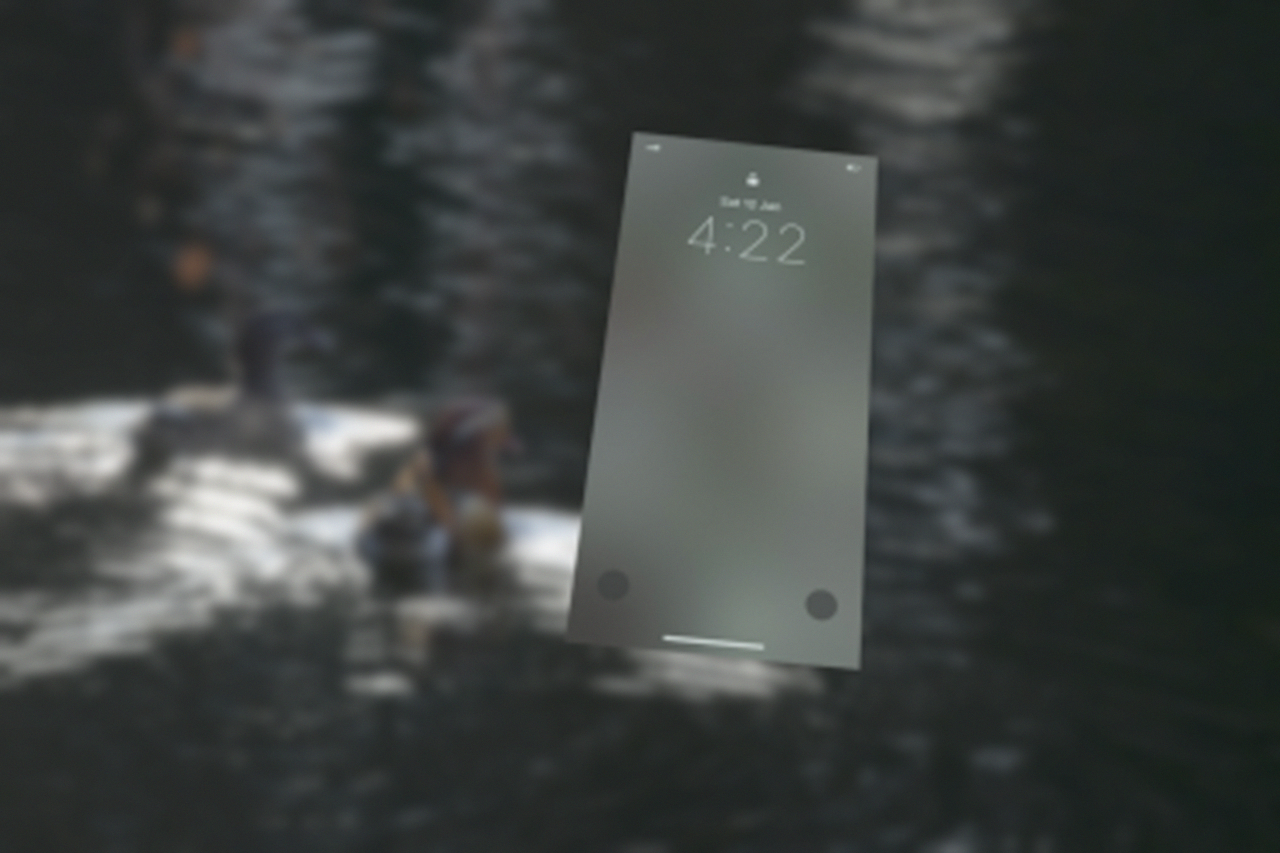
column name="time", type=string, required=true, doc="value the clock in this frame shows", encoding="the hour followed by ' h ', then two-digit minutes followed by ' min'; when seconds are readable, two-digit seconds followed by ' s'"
4 h 22 min
